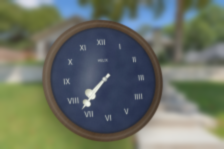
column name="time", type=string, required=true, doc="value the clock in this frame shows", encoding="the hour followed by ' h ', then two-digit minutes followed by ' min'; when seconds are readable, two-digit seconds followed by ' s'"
7 h 37 min
